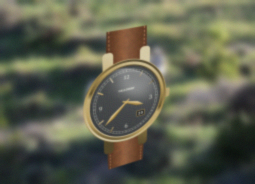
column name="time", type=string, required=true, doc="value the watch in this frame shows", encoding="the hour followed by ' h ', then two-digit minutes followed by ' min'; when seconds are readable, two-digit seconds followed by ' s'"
3 h 38 min
